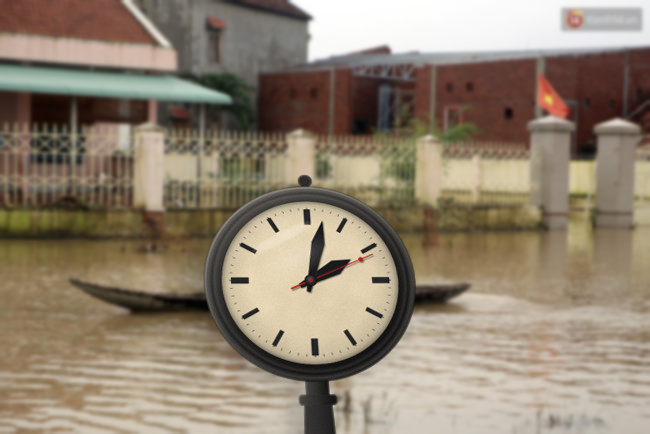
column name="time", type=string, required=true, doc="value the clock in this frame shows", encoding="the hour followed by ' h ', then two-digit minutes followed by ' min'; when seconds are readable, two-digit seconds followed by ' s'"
2 h 02 min 11 s
